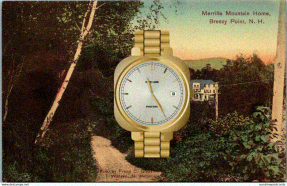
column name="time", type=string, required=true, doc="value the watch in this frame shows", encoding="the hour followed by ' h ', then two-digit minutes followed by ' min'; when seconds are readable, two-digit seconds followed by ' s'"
11 h 25 min
